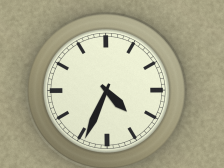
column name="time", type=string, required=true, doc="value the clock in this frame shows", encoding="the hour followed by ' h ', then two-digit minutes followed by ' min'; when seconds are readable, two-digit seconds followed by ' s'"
4 h 34 min
